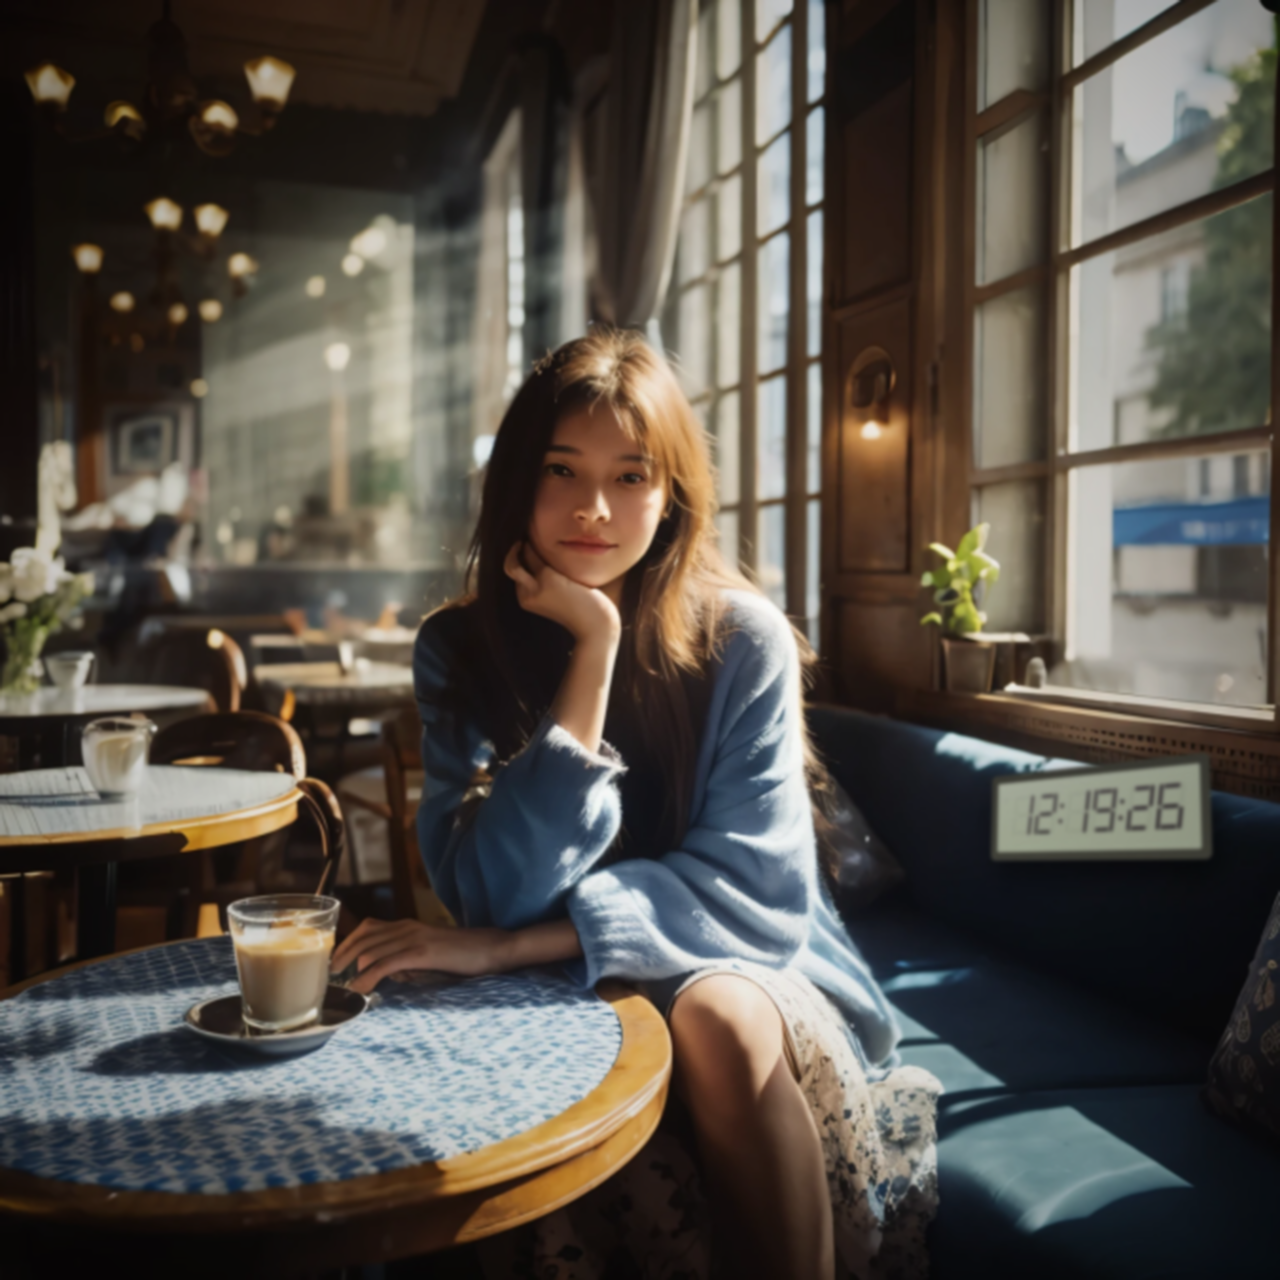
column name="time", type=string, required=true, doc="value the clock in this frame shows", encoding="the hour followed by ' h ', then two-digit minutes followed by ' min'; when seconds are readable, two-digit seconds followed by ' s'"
12 h 19 min 26 s
